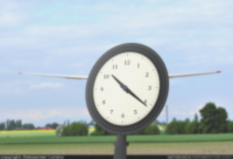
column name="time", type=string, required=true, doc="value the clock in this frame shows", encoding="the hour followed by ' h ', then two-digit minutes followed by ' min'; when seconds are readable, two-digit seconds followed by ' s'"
10 h 21 min
